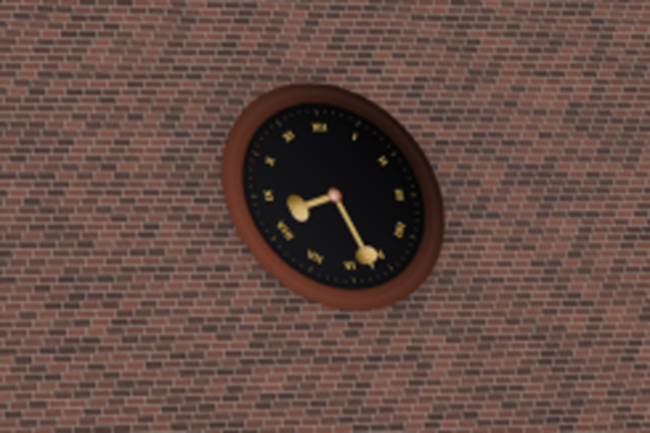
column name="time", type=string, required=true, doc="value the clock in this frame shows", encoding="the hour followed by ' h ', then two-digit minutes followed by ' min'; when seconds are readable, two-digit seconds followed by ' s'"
8 h 27 min
